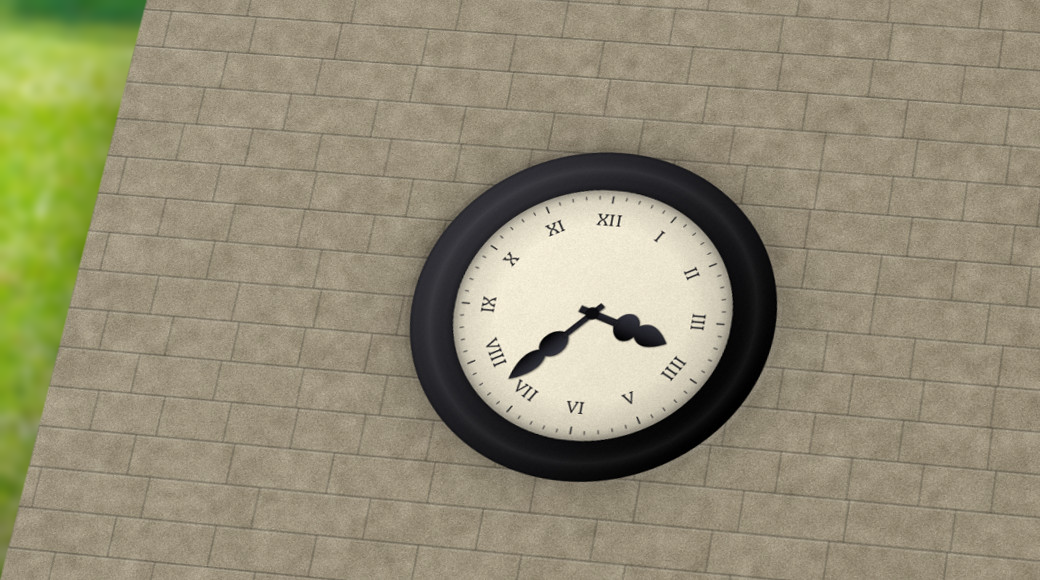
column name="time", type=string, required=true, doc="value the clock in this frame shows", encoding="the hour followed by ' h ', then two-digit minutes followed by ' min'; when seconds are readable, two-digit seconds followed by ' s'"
3 h 37 min
